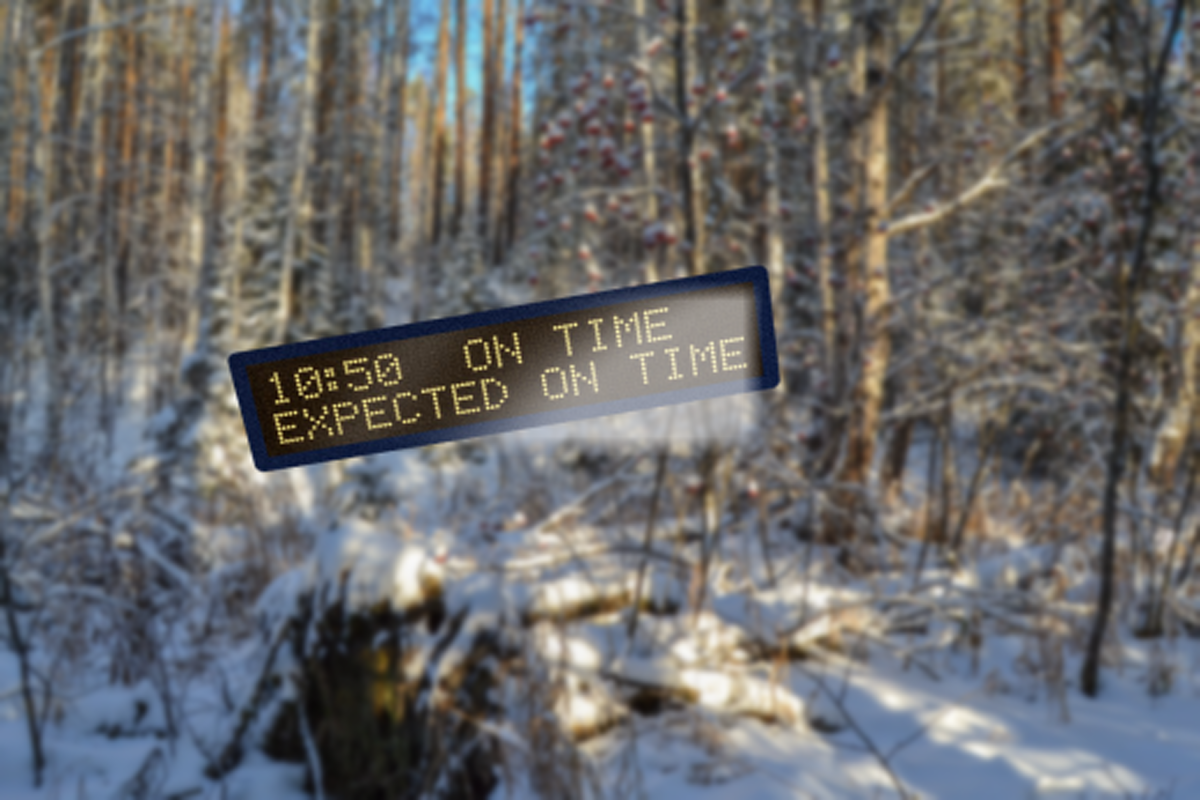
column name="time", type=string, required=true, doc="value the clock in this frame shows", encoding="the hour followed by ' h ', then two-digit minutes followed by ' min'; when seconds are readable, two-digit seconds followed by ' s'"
10 h 50 min
